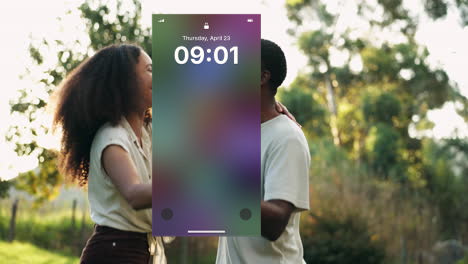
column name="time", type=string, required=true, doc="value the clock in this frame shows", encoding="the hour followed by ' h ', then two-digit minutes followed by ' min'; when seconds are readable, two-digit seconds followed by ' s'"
9 h 01 min
